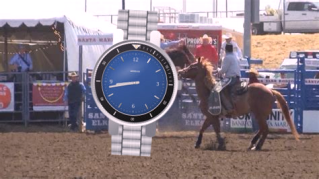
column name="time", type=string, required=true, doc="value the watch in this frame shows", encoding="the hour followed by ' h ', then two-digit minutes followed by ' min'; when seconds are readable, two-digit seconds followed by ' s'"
8 h 43 min
